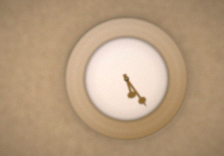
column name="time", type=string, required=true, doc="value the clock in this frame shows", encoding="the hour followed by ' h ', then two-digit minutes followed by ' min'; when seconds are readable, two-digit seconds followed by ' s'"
5 h 24 min
